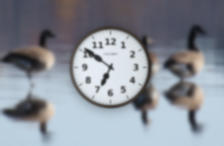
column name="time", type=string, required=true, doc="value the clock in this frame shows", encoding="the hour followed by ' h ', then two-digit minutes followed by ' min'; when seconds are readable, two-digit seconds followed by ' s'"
6 h 51 min
